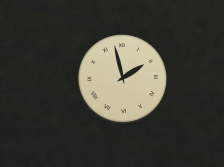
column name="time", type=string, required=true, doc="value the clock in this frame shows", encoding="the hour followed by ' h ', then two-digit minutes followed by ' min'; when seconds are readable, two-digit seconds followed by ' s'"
1 h 58 min
